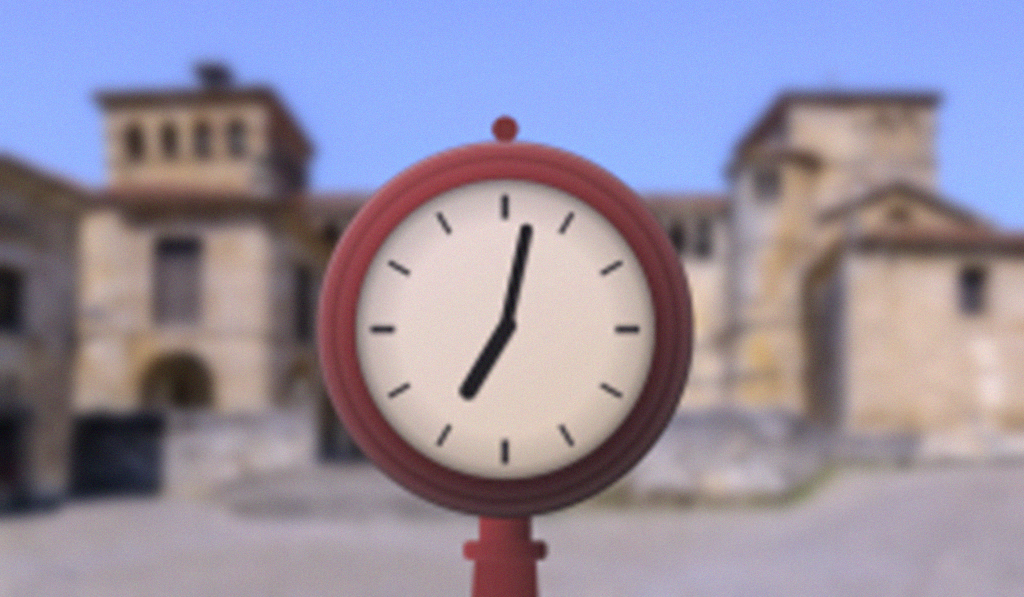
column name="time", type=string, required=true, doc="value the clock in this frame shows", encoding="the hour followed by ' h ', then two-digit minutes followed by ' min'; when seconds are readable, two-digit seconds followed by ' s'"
7 h 02 min
